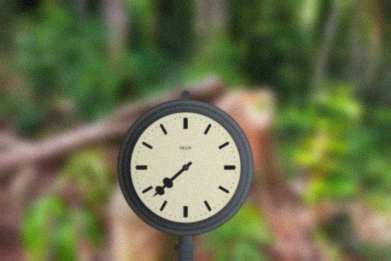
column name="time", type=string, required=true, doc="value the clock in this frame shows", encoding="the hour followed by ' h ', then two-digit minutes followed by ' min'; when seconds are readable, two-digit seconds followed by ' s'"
7 h 38 min
